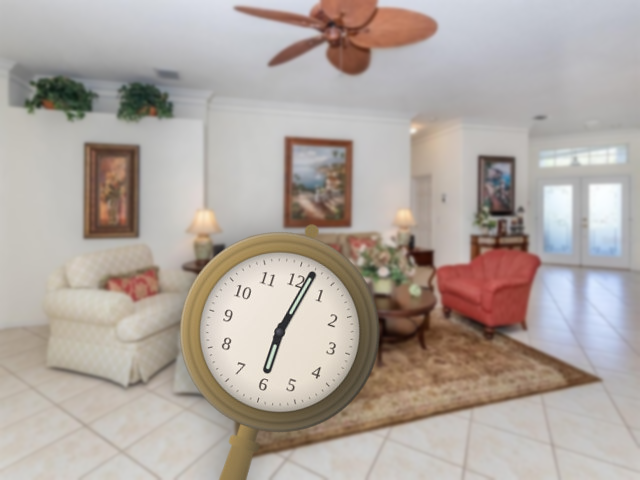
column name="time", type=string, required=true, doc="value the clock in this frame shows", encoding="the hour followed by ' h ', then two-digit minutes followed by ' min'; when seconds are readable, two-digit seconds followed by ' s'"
6 h 02 min
